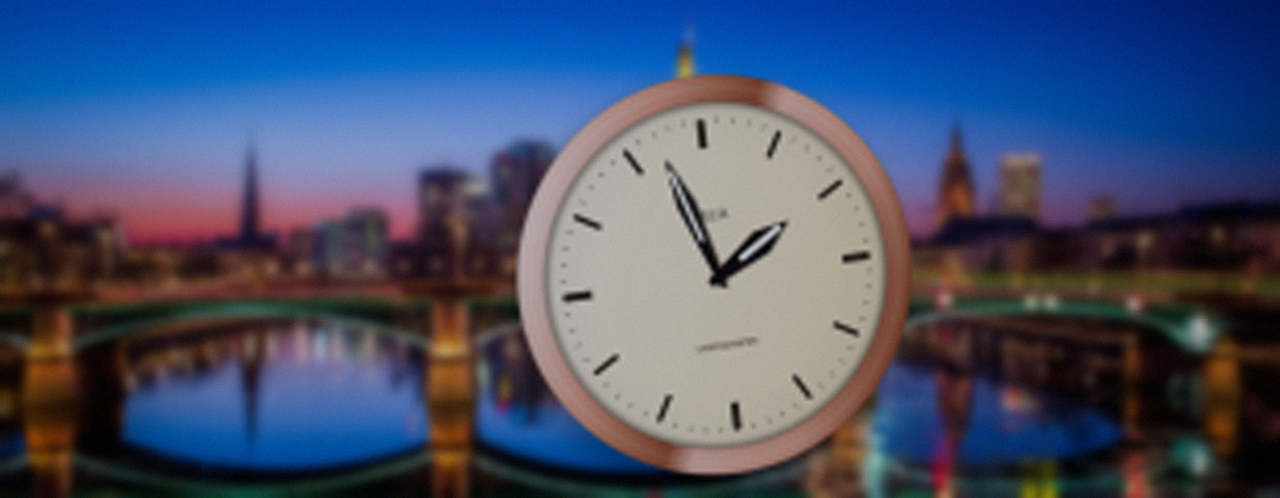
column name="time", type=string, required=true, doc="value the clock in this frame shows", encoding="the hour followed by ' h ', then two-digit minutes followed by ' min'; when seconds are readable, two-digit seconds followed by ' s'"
1 h 57 min
